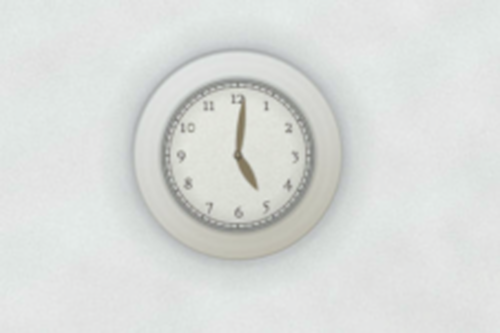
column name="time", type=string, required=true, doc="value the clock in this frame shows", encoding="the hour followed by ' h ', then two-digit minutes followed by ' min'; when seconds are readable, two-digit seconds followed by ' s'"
5 h 01 min
